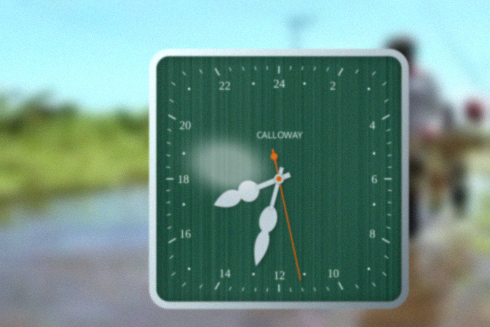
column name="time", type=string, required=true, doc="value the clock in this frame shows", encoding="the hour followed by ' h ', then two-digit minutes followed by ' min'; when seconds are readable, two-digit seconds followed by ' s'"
16 h 32 min 28 s
